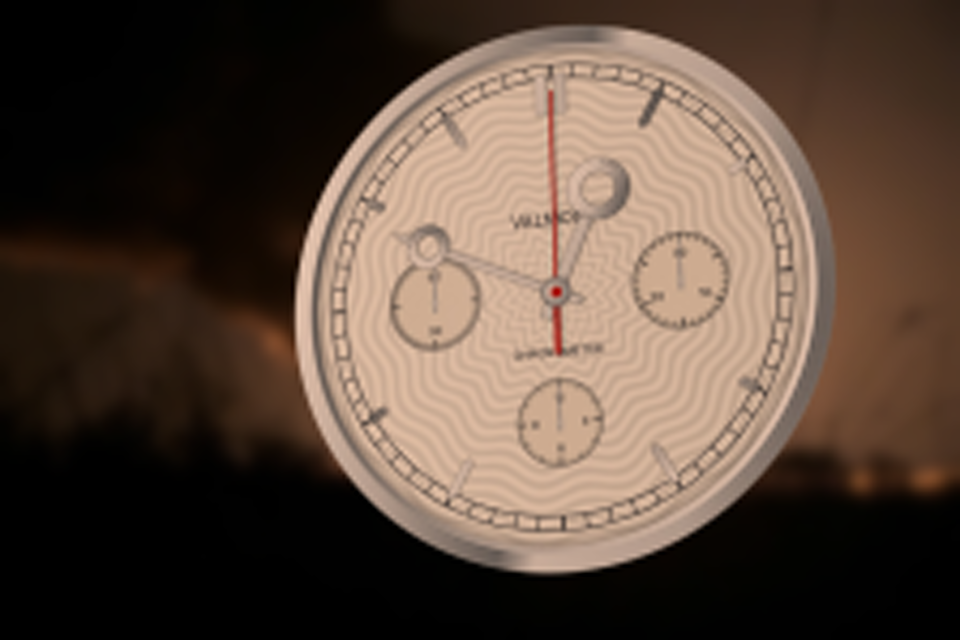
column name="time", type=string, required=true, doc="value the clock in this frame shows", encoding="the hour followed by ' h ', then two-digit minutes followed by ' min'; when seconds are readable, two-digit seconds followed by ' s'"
12 h 49 min
